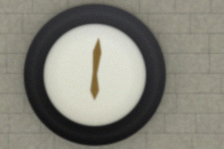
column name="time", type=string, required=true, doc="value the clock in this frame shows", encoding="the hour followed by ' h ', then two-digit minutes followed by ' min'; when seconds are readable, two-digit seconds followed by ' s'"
6 h 01 min
